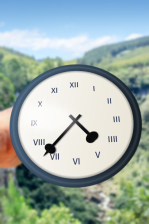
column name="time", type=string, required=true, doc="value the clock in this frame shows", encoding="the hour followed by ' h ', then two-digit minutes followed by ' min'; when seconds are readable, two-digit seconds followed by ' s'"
4 h 37 min
